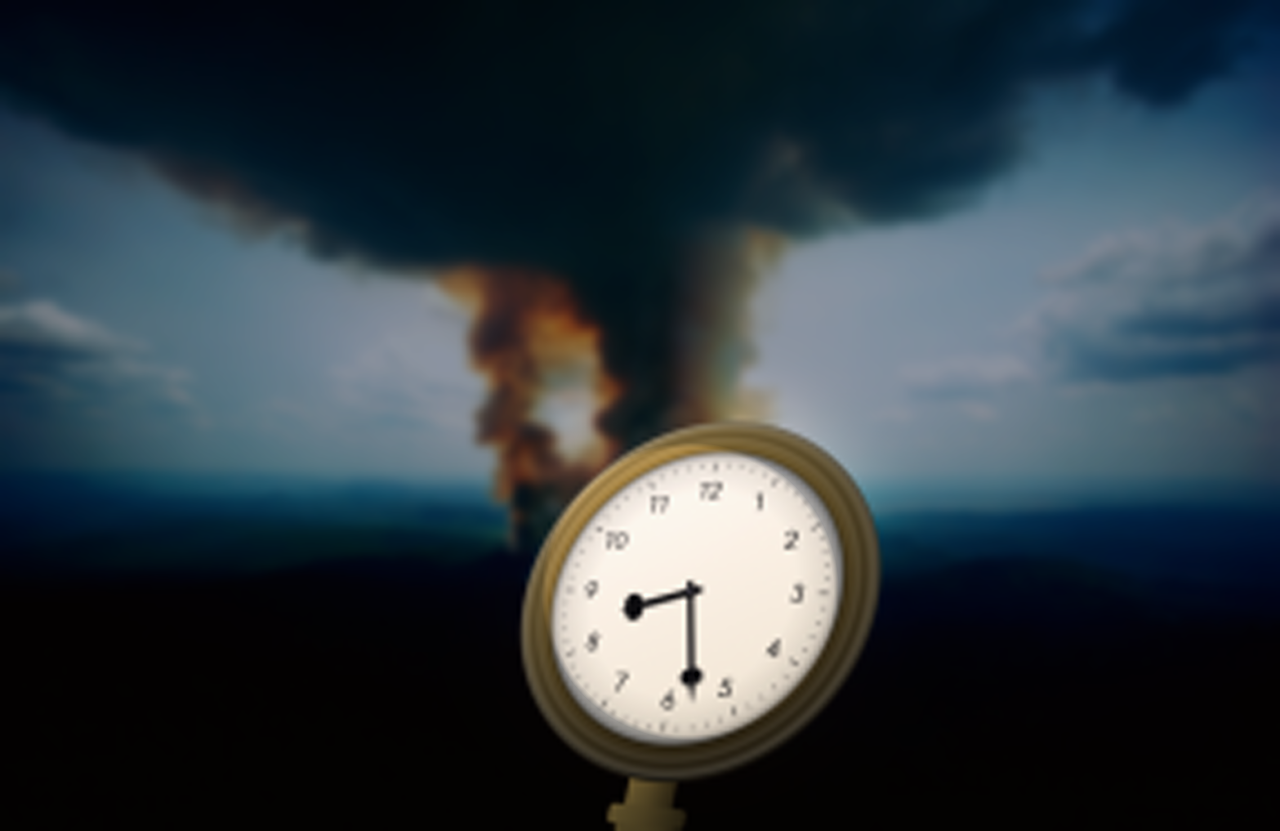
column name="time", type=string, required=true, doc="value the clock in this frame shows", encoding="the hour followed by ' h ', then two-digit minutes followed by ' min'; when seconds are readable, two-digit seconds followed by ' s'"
8 h 28 min
